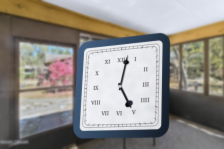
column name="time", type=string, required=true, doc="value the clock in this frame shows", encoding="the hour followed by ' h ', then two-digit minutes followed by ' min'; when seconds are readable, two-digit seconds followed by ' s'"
5 h 02 min
